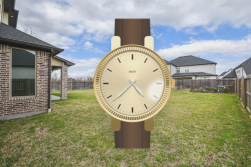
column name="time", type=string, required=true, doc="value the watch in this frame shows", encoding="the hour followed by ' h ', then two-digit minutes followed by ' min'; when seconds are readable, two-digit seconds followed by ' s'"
4 h 38 min
